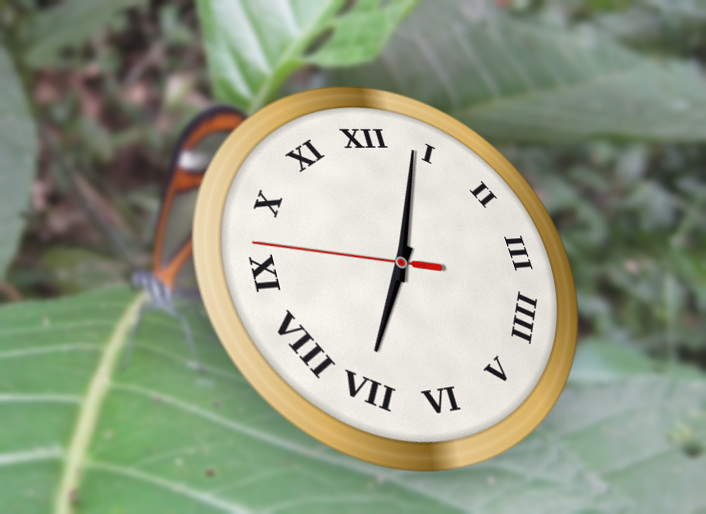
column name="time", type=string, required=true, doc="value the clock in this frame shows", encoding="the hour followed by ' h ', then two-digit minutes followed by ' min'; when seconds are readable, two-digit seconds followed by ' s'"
7 h 03 min 47 s
